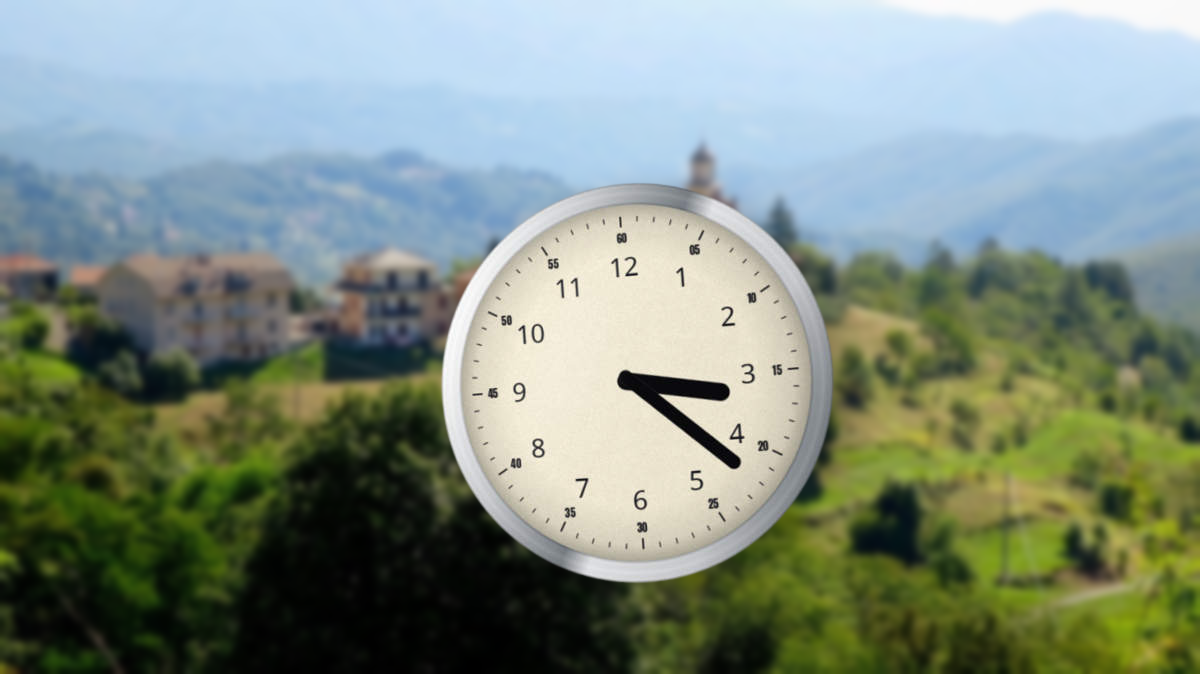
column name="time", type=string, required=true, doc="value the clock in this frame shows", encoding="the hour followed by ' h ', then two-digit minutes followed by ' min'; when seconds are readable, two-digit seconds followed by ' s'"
3 h 22 min
